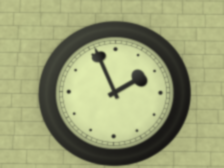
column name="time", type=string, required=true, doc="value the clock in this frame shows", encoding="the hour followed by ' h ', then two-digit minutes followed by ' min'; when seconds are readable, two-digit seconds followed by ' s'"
1 h 56 min
